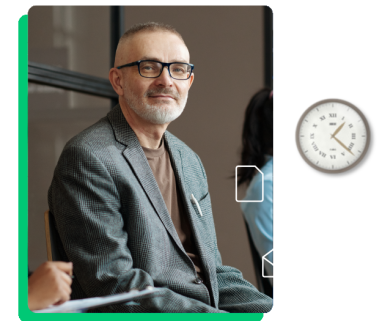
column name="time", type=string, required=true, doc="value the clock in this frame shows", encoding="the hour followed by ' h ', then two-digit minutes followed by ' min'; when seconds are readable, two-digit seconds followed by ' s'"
1 h 22 min
